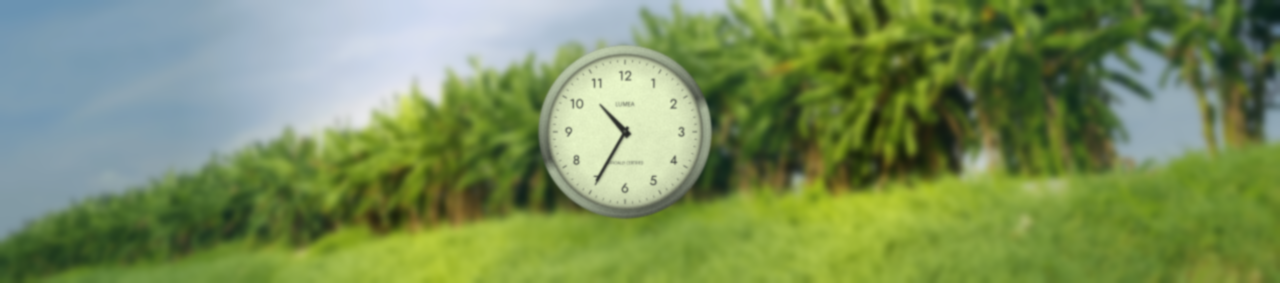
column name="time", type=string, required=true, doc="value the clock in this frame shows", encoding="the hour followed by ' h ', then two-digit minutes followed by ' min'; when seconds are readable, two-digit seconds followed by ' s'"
10 h 35 min
